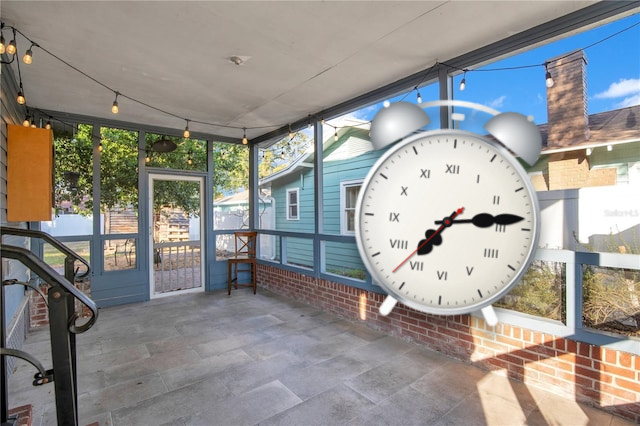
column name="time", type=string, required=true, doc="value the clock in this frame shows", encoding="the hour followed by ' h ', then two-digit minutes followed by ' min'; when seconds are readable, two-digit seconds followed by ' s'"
7 h 13 min 37 s
